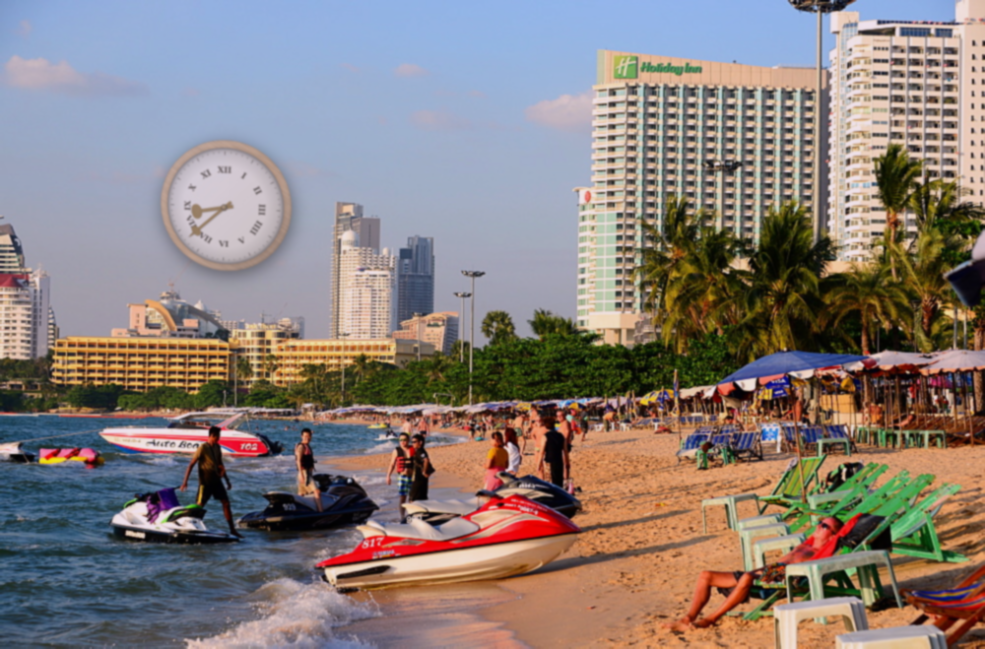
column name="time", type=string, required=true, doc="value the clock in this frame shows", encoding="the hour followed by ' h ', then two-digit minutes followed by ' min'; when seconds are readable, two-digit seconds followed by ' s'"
8 h 38 min
